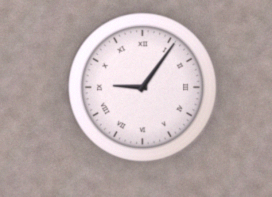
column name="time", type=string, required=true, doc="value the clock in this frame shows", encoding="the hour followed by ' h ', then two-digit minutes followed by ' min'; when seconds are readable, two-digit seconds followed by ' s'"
9 h 06 min
